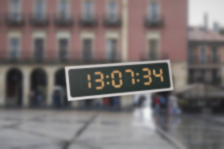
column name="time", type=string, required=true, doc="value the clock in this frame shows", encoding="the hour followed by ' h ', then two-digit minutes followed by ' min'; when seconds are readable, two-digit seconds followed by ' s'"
13 h 07 min 34 s
